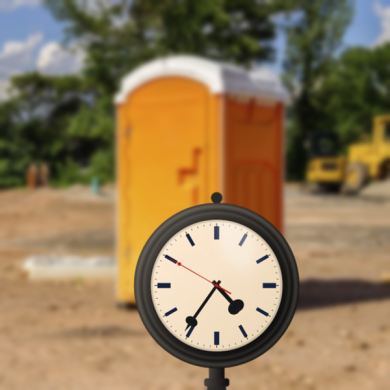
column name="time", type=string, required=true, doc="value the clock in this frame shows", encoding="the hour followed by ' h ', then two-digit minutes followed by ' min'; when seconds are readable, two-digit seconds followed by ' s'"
4 h 35 min 50 s
